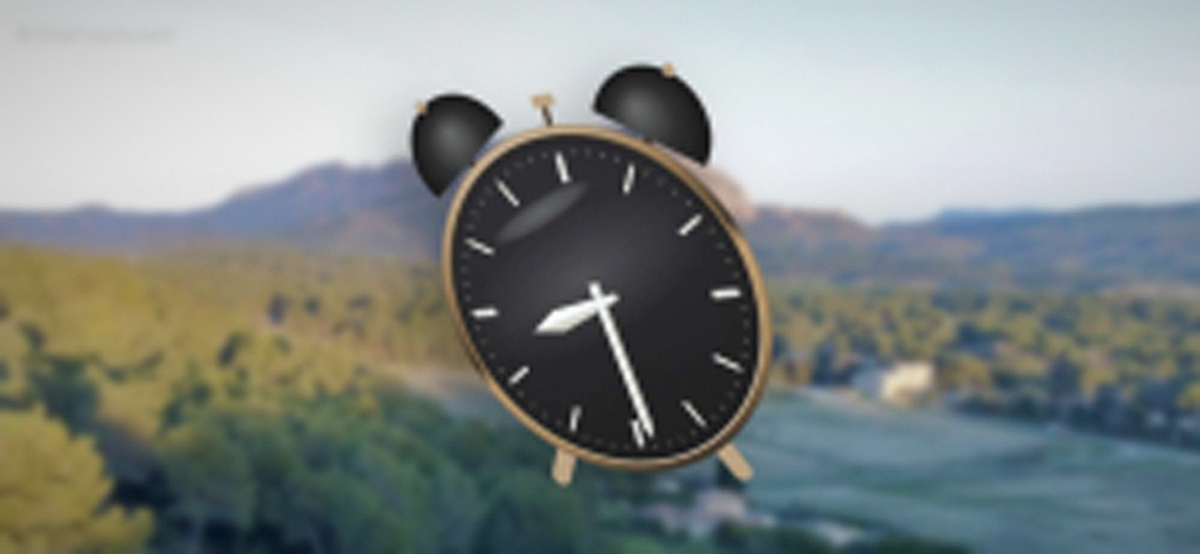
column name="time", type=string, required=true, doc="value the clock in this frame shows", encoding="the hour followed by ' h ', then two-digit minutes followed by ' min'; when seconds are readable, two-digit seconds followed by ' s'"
8 h 29 min
